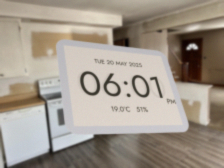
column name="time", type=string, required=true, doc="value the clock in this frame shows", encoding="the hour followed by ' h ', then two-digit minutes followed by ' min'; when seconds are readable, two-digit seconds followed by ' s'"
6 h 01 min
